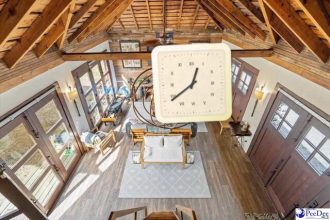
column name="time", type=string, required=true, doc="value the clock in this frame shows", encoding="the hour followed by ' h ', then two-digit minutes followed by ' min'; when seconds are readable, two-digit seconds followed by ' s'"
12 h 39 min
